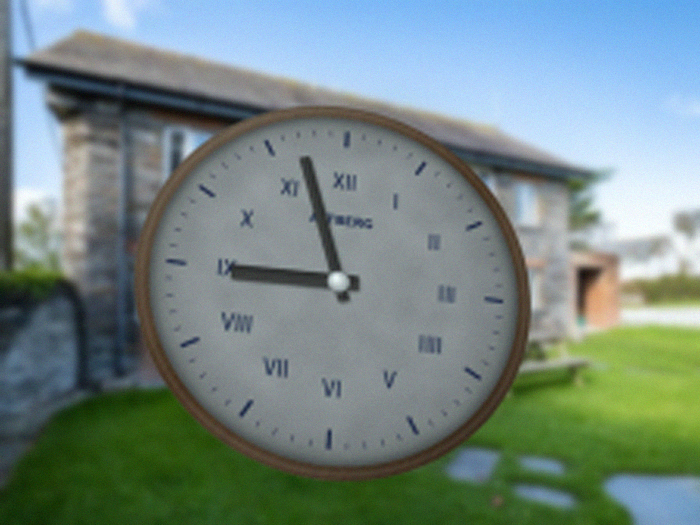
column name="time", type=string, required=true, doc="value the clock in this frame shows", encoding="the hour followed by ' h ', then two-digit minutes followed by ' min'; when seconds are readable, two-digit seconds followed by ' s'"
8 h 57 min
